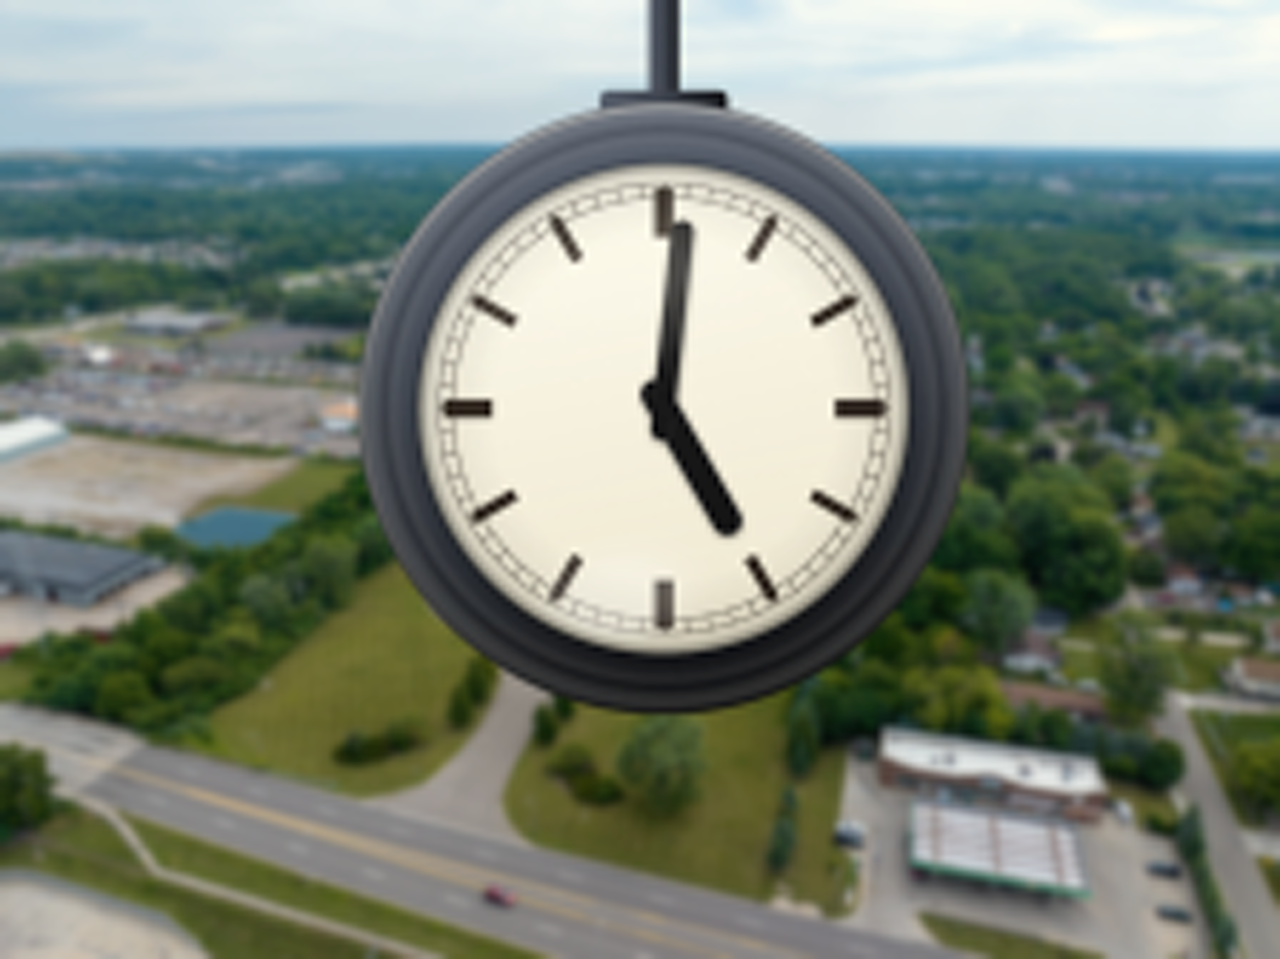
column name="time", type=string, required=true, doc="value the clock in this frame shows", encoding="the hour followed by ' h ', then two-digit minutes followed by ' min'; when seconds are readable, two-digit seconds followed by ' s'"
5 h 01 min
